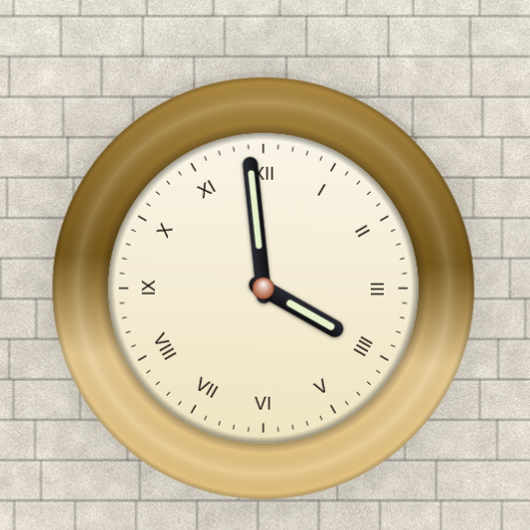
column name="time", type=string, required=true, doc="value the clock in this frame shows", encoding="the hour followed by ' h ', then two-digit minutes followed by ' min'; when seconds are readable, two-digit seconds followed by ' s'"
3 h 59 min
